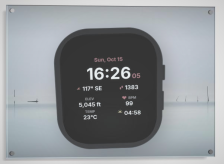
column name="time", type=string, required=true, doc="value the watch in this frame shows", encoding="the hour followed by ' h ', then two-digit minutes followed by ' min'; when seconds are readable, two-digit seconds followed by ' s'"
16 h 26 min
